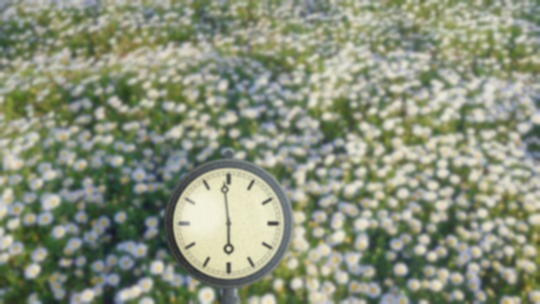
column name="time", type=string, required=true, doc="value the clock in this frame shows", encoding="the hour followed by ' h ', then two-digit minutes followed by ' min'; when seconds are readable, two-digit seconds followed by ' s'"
5 h 59 min
